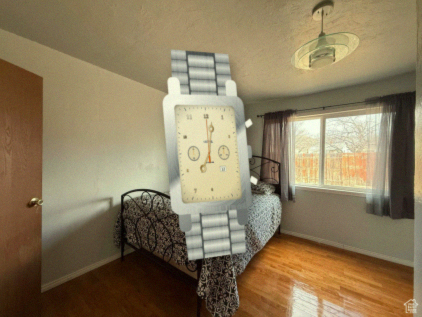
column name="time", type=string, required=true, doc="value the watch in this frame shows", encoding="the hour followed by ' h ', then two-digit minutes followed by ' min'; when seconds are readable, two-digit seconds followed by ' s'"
7 h 02 min
